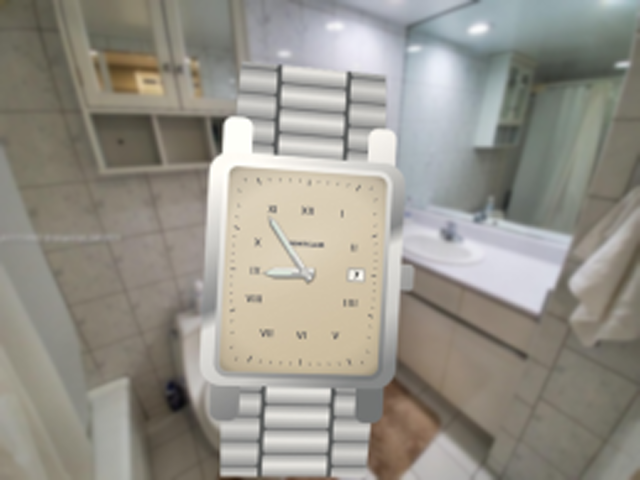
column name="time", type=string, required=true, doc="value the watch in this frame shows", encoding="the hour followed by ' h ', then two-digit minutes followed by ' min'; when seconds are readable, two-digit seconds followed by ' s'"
8 h 54 min
